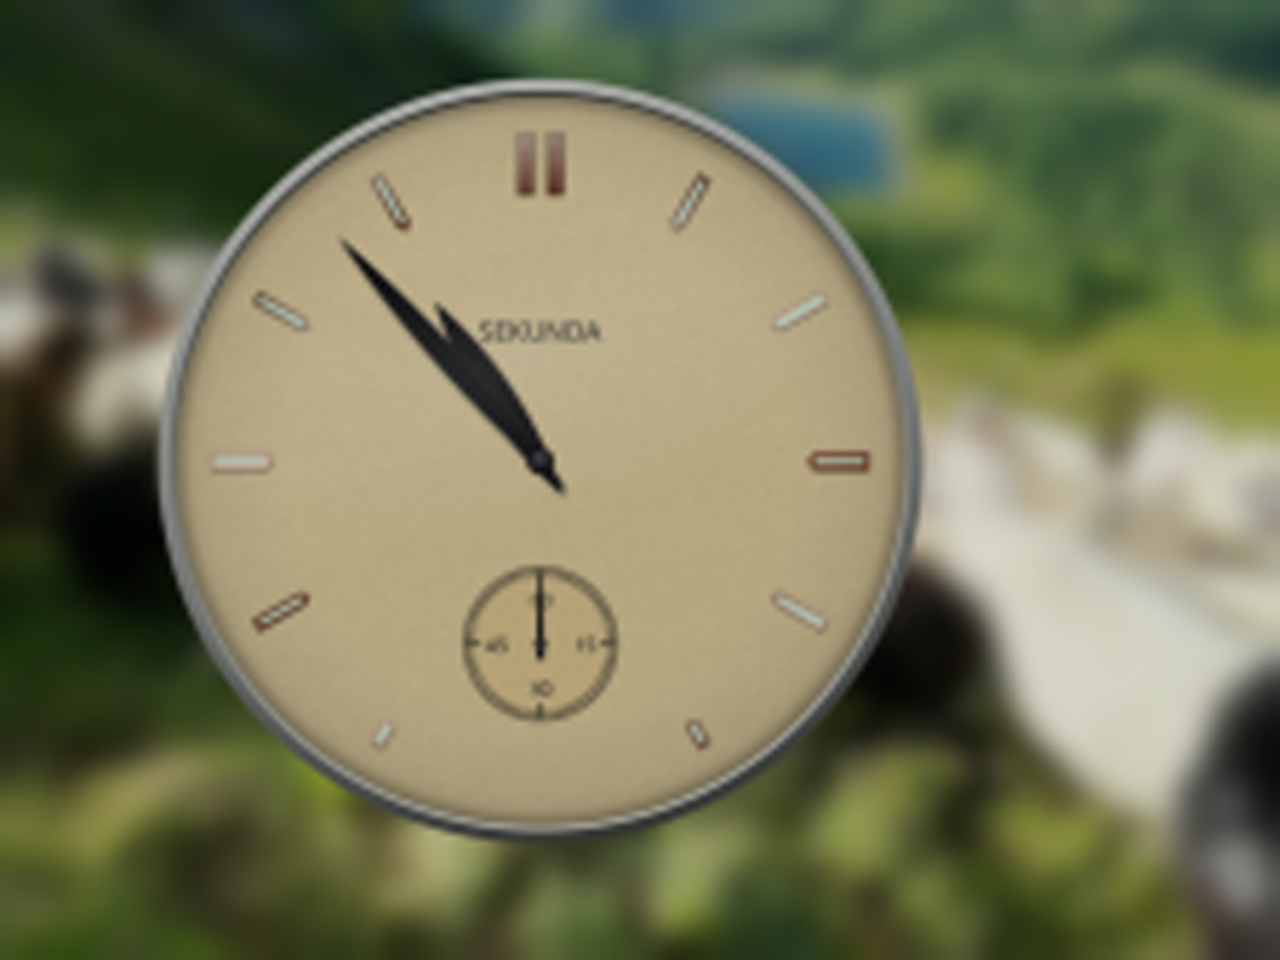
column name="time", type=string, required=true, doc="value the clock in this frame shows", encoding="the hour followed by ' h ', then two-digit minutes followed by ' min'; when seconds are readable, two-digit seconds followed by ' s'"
10 h 53 min
